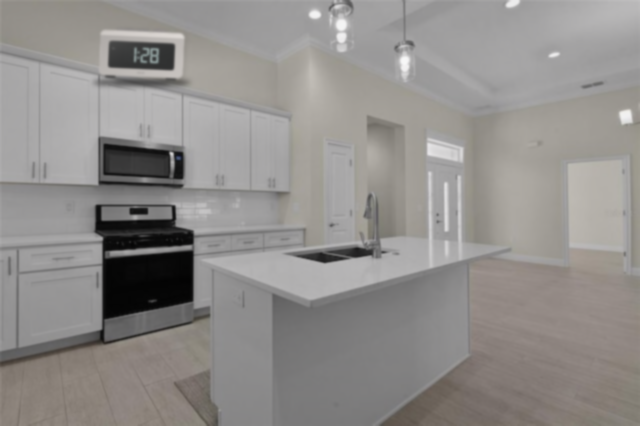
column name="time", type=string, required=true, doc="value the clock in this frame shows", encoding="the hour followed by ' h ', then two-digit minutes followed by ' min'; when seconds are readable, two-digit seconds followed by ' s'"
1 h 28 min
